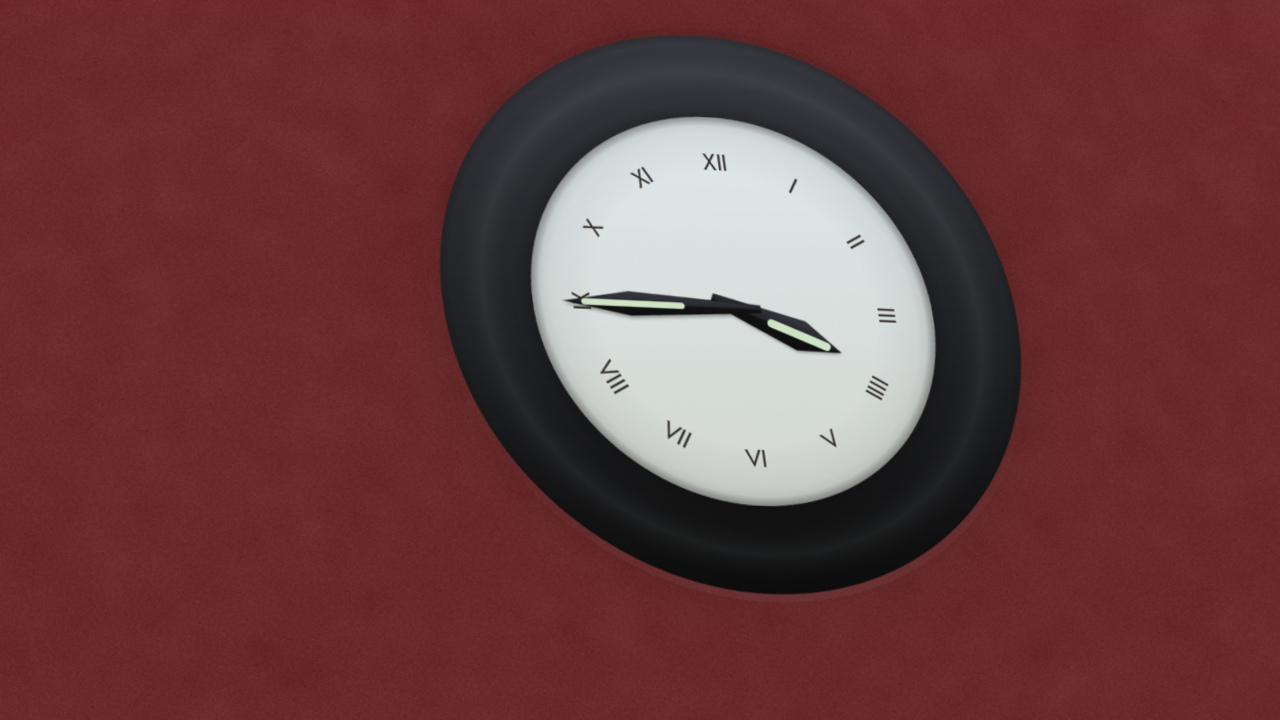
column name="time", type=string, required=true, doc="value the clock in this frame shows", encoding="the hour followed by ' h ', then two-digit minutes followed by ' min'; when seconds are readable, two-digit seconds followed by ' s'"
3 h 45 min
